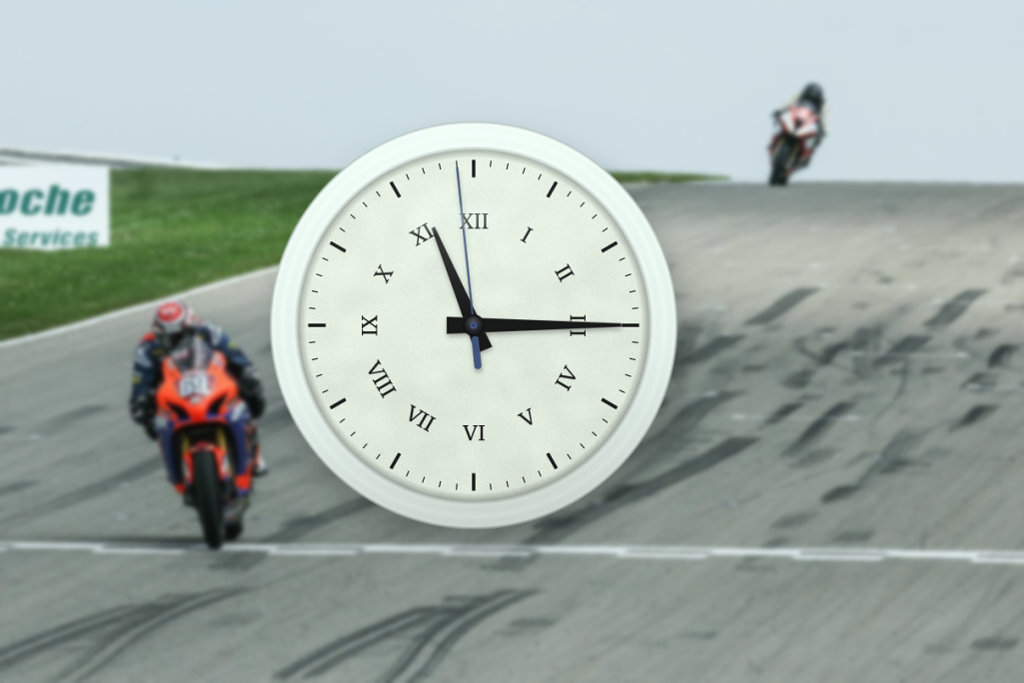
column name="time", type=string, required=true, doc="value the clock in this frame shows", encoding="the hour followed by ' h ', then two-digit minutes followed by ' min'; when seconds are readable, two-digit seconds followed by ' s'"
11 h 14 min 59 s
